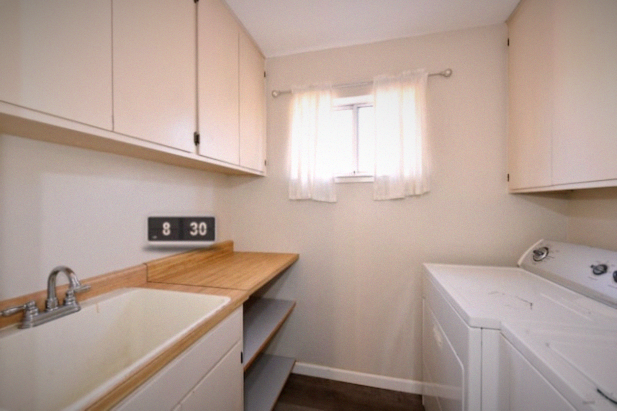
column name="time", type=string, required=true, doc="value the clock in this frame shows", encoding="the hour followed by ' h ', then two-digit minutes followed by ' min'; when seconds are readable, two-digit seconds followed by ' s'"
8 h 30 min
